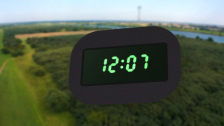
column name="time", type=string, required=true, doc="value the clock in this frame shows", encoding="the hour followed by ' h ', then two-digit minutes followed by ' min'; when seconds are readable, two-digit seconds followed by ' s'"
12 h 07 min
